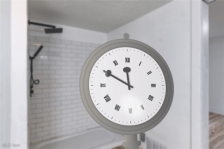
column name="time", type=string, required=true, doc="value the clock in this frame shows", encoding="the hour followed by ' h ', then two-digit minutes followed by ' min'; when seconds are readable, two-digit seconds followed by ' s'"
11 h 50 min
